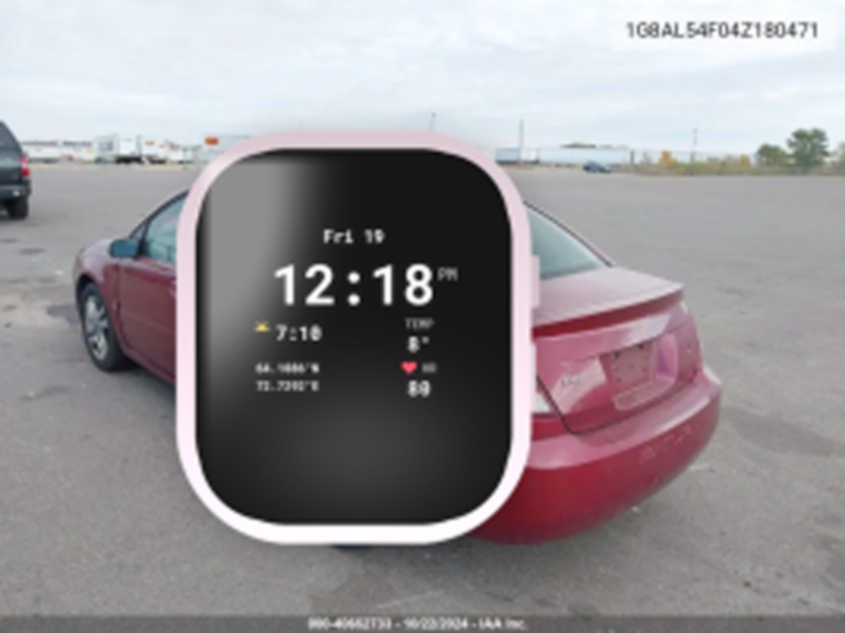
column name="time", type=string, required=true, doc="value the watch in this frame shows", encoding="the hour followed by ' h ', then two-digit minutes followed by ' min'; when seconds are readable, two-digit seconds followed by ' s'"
12 h 18 min
